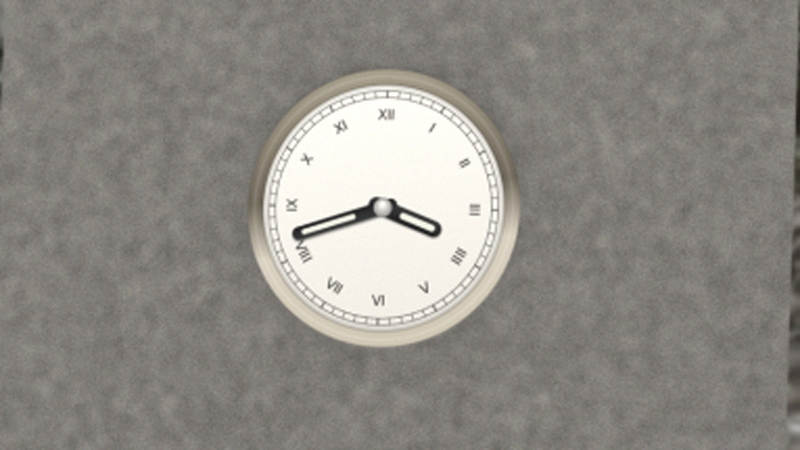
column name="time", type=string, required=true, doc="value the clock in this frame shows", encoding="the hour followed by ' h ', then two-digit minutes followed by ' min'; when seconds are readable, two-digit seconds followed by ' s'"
3 h 42 min
